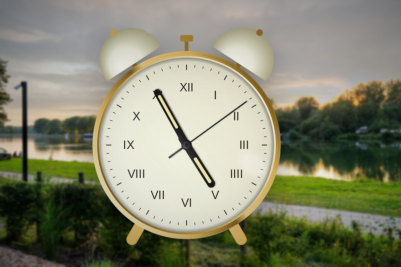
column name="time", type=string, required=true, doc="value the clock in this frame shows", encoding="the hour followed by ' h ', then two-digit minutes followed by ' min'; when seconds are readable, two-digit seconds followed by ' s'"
4 h 55 min 09 s
